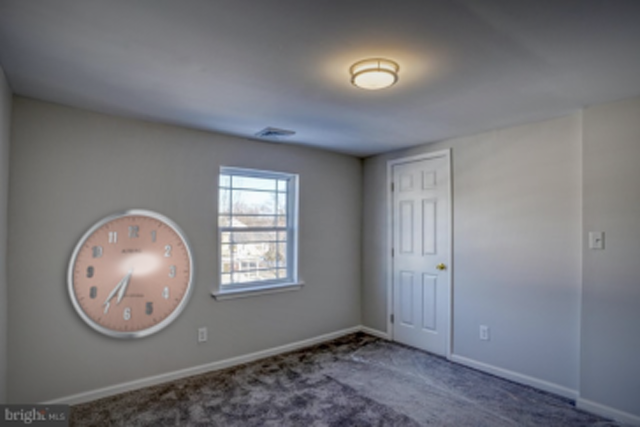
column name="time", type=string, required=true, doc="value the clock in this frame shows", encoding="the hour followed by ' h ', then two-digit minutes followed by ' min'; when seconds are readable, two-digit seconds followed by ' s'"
6 h 36 min
